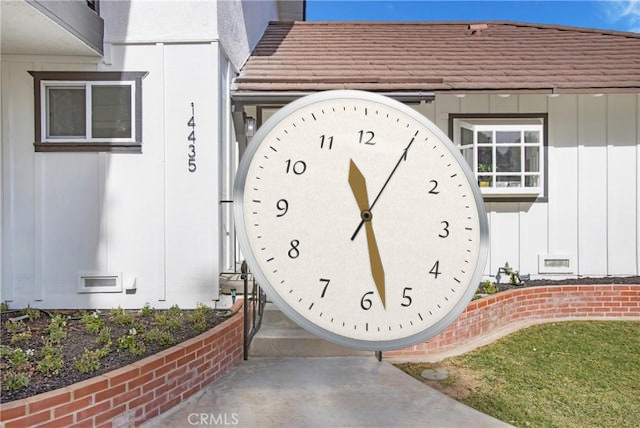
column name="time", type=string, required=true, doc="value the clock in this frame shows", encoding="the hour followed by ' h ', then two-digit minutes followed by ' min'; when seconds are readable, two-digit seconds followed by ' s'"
11 h 28 min 05 s
